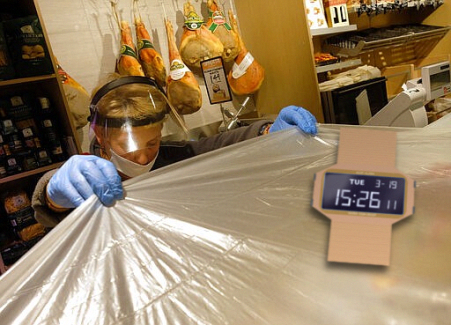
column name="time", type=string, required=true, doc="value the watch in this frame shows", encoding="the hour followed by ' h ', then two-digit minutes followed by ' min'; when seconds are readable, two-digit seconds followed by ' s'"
15 h 26 min 11 s
